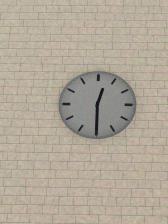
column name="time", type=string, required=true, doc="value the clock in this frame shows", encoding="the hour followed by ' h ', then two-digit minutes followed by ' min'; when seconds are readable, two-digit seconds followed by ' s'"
12 h 30 min
